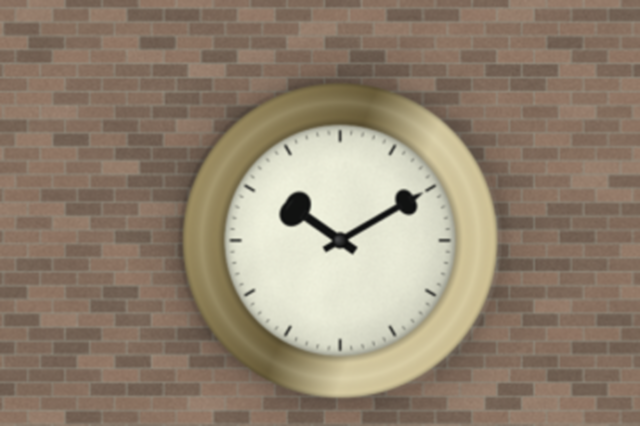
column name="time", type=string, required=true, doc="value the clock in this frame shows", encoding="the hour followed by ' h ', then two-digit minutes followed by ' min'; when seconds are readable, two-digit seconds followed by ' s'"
10 h 10 min
